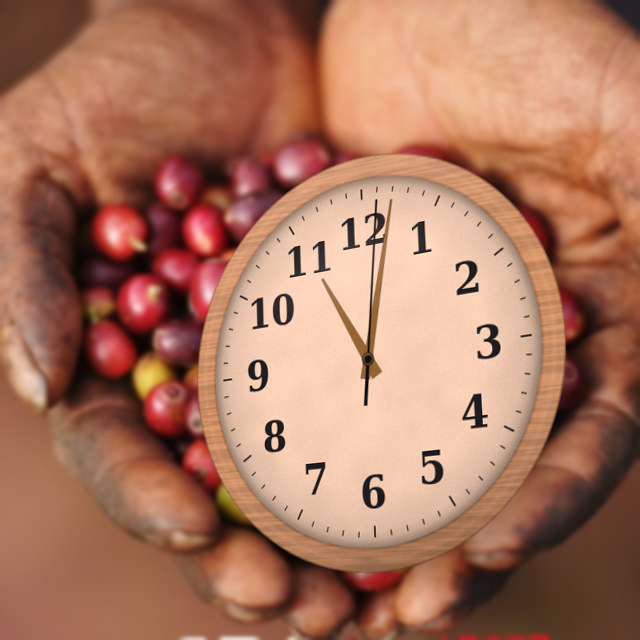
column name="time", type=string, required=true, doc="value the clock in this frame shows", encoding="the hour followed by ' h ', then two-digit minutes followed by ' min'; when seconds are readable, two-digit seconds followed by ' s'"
11 h 02 min 01 s
